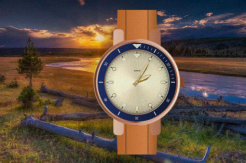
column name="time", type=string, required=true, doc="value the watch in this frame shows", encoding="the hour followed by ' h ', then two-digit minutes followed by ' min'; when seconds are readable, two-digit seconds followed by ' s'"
2 h 05 min
